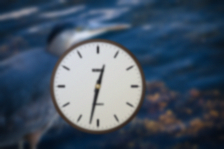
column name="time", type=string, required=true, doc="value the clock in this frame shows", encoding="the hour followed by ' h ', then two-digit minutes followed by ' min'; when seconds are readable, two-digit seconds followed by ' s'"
12 h 32 min
